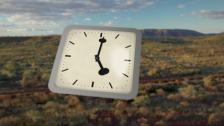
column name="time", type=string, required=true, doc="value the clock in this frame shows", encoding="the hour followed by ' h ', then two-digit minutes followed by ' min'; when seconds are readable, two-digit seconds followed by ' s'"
5 h 01 min
